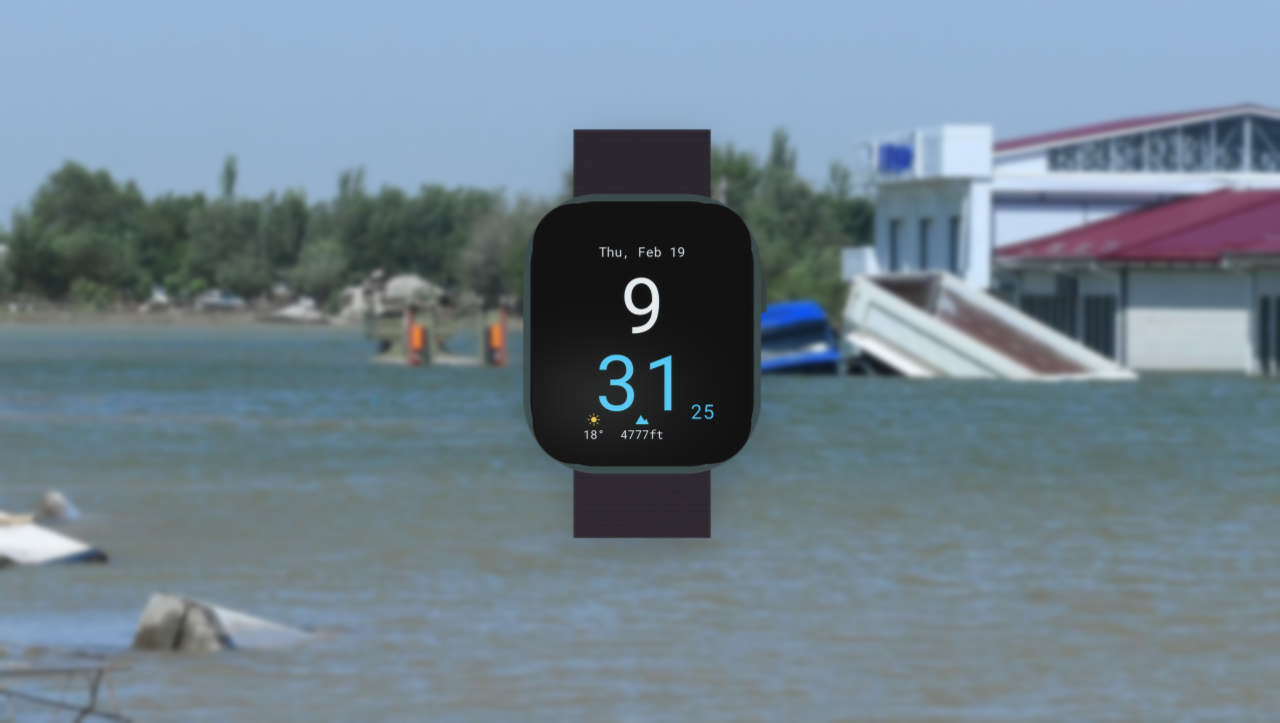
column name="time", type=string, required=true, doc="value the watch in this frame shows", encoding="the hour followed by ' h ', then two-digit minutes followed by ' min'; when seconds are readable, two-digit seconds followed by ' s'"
9 h 31 min 25 s
